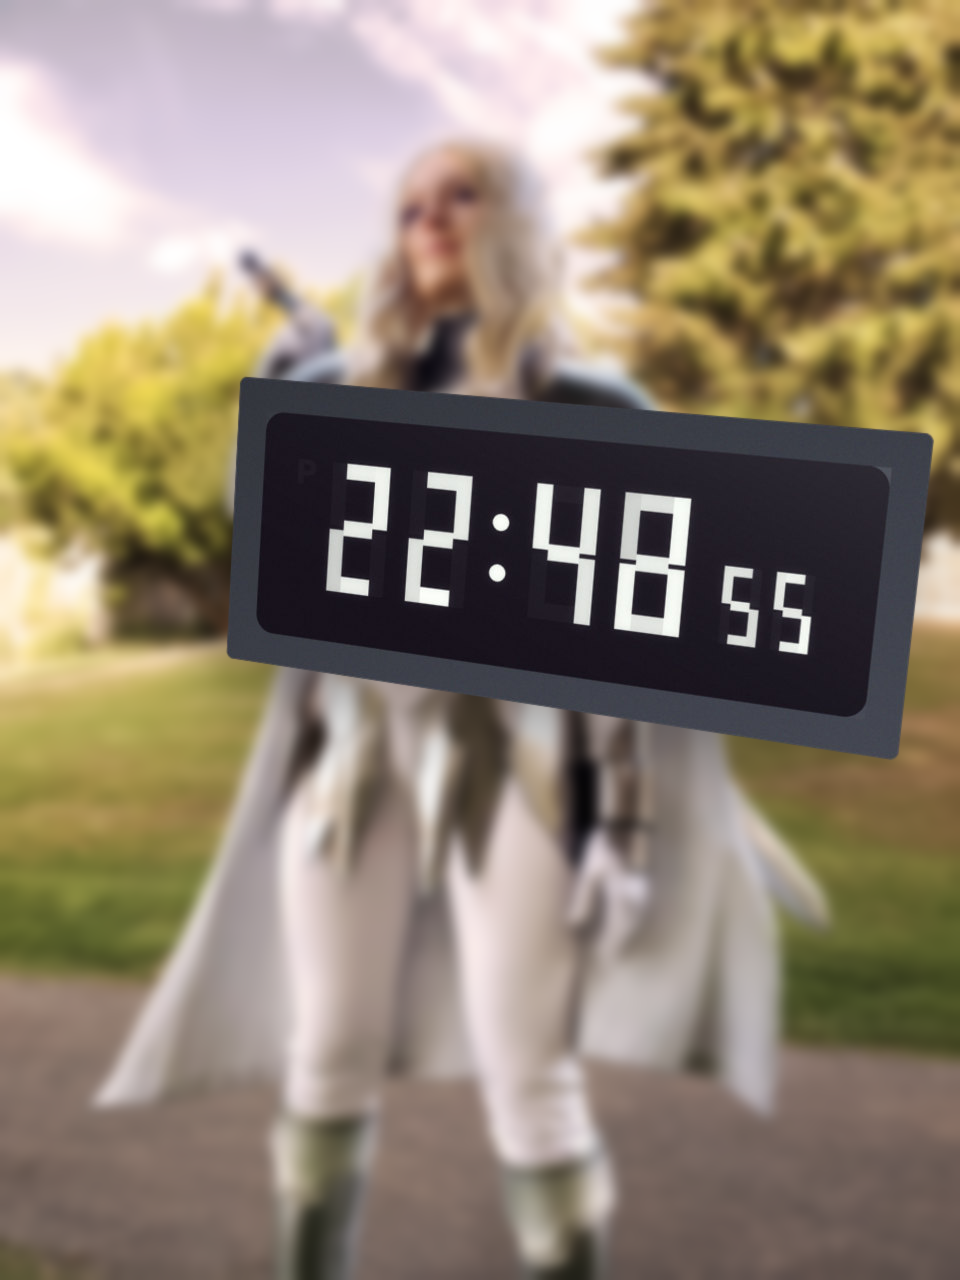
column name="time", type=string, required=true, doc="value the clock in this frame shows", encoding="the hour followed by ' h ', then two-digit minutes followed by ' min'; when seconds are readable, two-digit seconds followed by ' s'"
22 h 48 min 55 s
